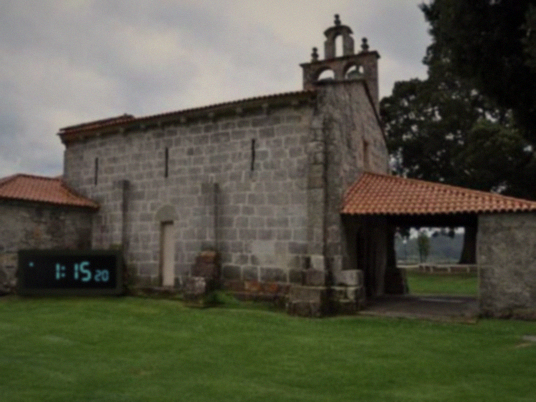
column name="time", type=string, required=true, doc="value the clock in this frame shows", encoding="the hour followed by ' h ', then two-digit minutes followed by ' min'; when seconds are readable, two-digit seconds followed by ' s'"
1 h 15 min
